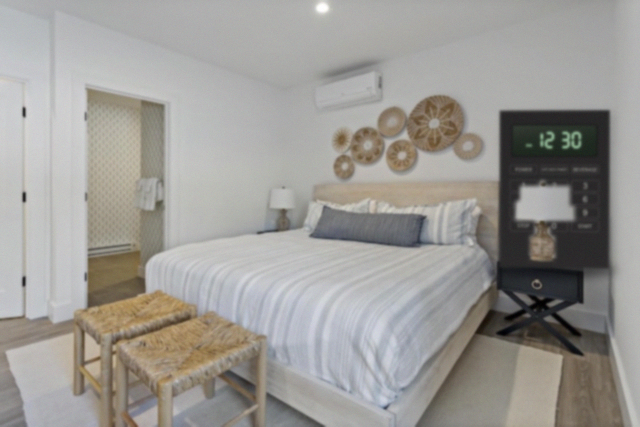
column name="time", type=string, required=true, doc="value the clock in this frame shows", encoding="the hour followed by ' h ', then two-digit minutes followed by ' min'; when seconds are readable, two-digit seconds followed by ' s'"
12 h 30 min
